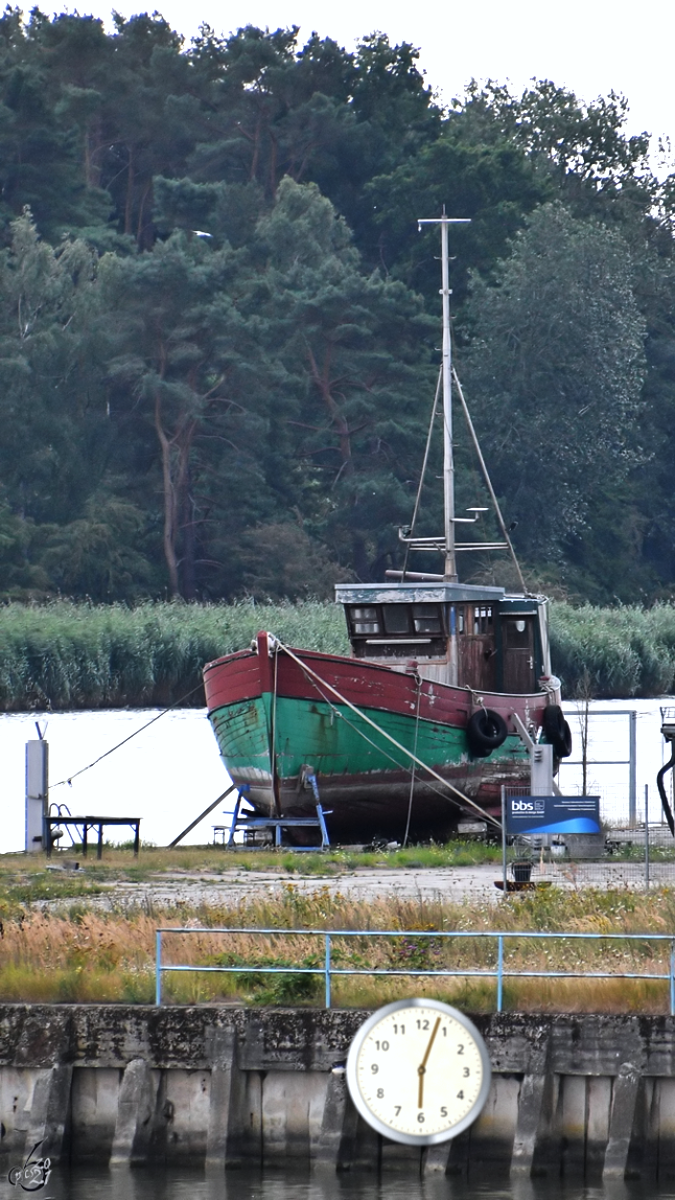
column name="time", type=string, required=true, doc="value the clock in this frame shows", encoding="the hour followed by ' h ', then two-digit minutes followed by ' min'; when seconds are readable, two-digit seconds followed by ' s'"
6 h 03 min
